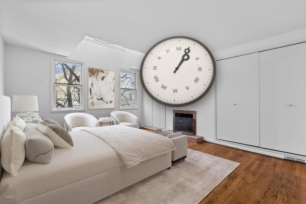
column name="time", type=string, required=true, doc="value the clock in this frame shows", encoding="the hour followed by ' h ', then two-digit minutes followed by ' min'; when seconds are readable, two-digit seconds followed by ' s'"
1 h 04 min
